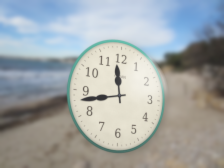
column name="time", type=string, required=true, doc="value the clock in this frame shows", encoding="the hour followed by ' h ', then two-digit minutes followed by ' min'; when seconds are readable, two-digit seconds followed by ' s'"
11 h 43 min
